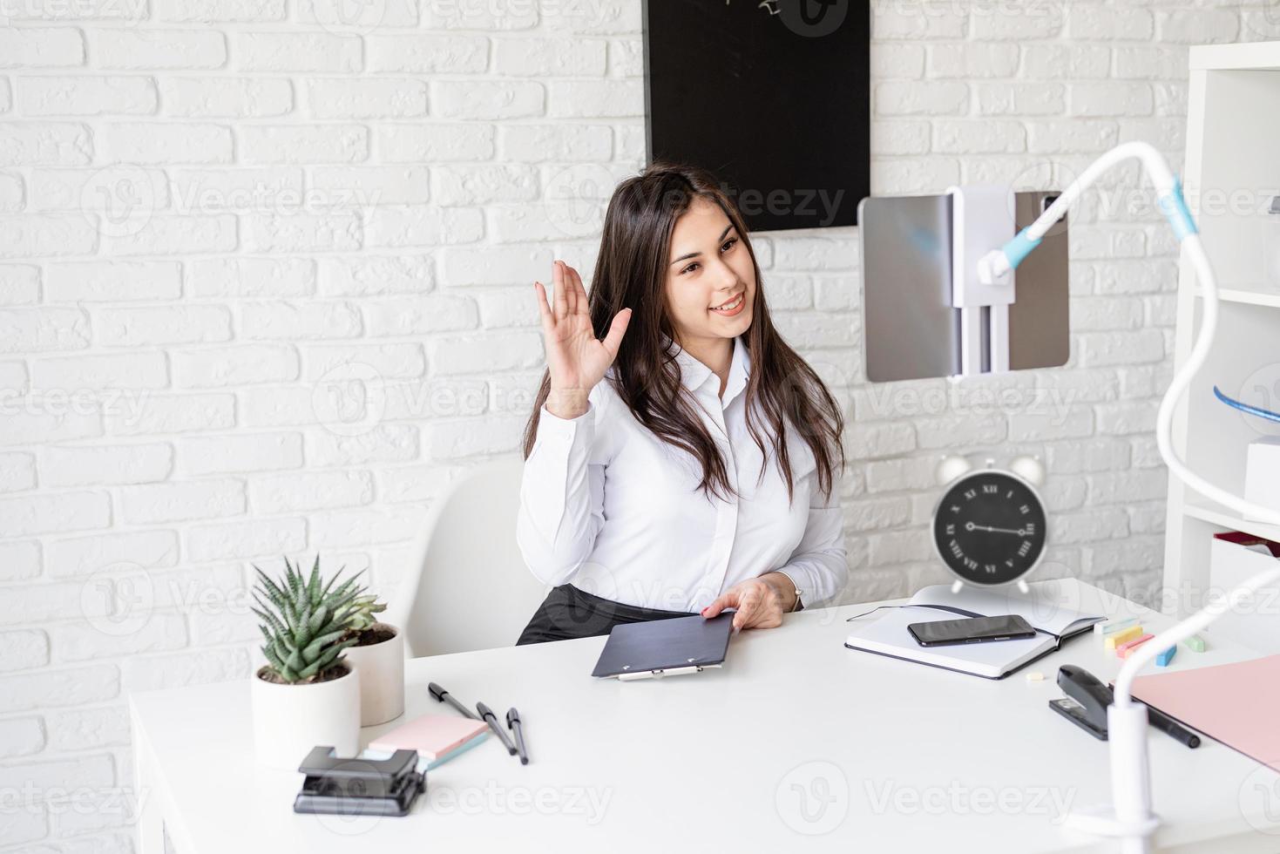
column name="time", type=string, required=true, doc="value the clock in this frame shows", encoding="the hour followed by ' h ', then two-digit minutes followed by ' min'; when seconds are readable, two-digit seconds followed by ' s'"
9 h 16 min
